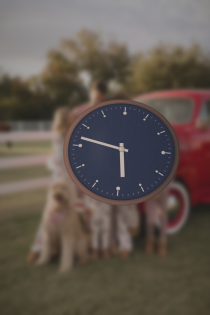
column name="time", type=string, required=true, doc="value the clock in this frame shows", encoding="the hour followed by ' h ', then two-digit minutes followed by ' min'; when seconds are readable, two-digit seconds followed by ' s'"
5 h 47 min
